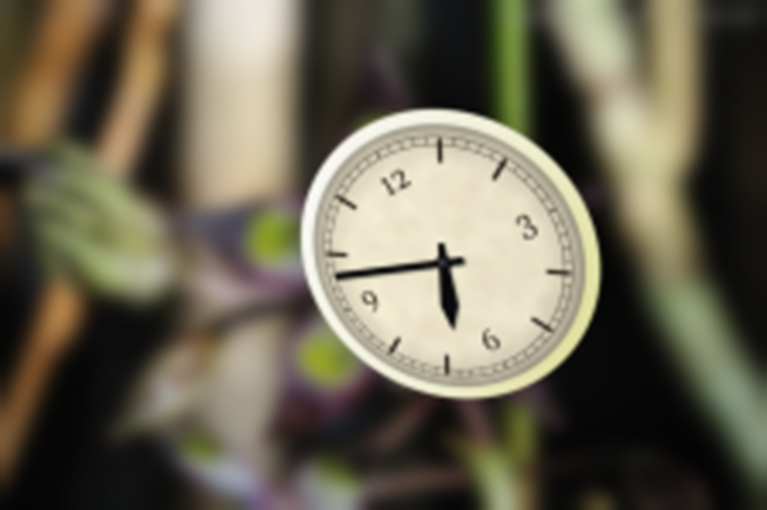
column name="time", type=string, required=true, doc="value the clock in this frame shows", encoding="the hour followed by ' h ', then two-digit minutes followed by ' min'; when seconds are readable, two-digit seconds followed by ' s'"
6 h 48 min
